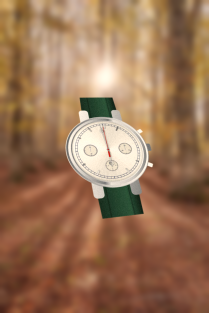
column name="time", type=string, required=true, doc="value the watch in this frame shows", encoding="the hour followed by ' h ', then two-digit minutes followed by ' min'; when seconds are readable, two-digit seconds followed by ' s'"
5 h 59 min
